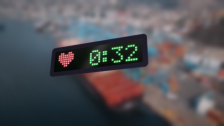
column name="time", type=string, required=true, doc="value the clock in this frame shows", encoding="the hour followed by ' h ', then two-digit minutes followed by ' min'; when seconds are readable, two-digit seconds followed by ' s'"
0 h 32 min
